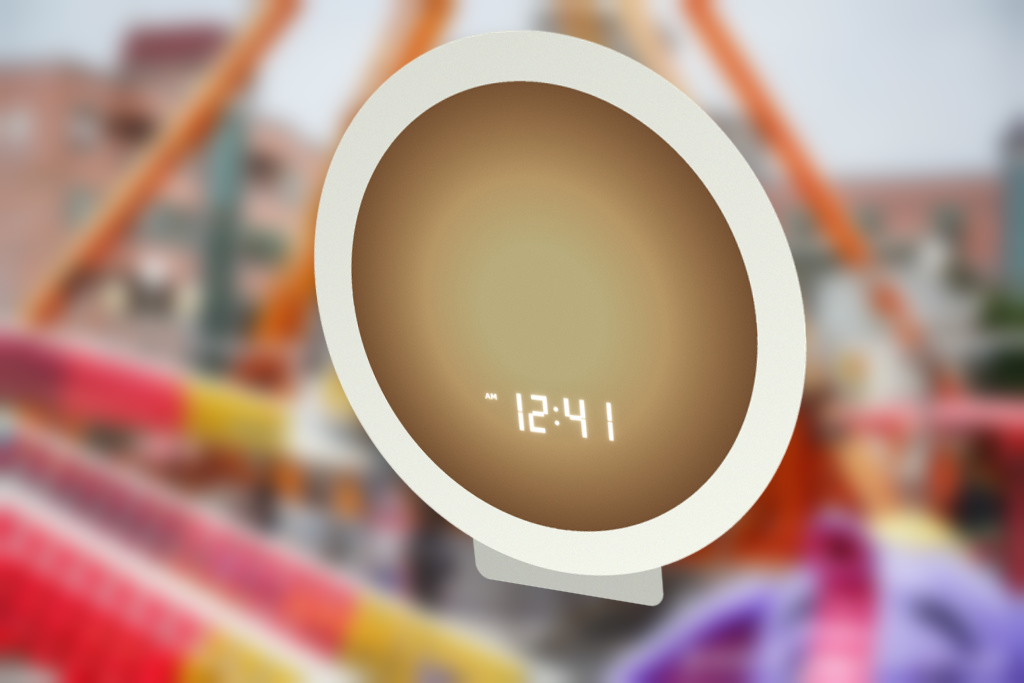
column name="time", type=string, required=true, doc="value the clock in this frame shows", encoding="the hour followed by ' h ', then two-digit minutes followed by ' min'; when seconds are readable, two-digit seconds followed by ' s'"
12 h 41 min
